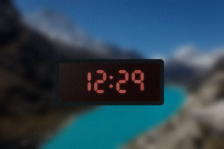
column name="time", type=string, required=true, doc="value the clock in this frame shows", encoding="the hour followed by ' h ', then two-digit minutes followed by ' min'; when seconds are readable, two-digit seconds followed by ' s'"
12 h 29 min
